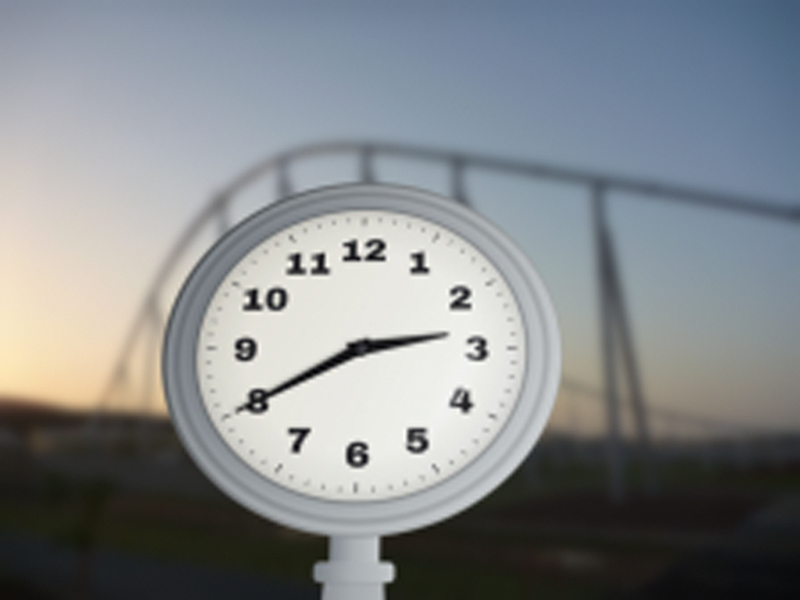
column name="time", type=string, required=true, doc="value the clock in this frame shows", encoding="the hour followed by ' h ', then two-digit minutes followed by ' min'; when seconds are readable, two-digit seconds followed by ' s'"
2 h 40 min
